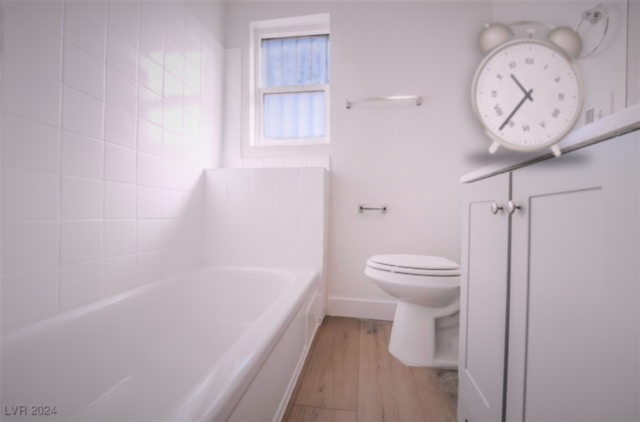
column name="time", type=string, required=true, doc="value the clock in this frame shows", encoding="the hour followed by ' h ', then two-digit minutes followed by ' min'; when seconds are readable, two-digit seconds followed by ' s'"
10 h 36 min
